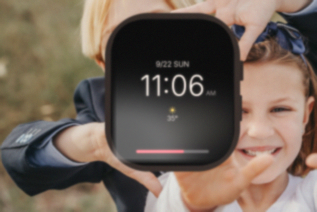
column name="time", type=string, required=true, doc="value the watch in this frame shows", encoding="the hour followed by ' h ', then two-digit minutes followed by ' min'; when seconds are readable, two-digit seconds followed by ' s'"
11 h 06 min
